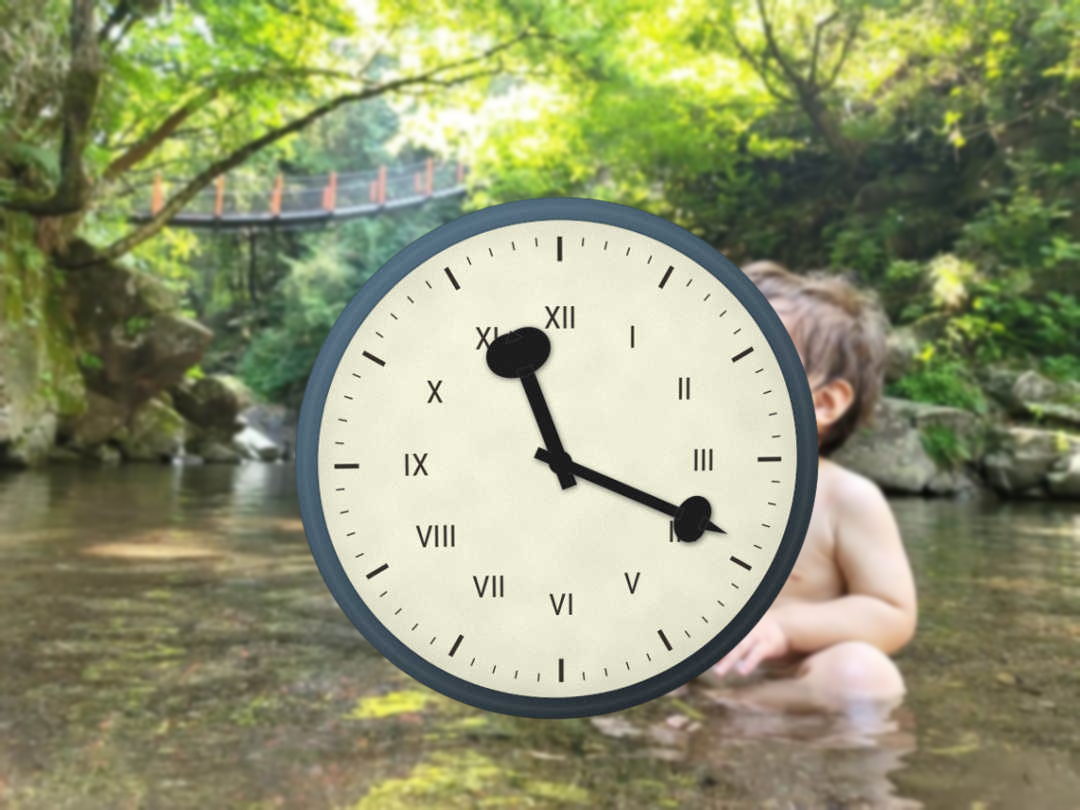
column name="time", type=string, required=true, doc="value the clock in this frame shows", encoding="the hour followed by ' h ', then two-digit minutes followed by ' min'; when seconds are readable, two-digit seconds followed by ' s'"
11 h 19 min
